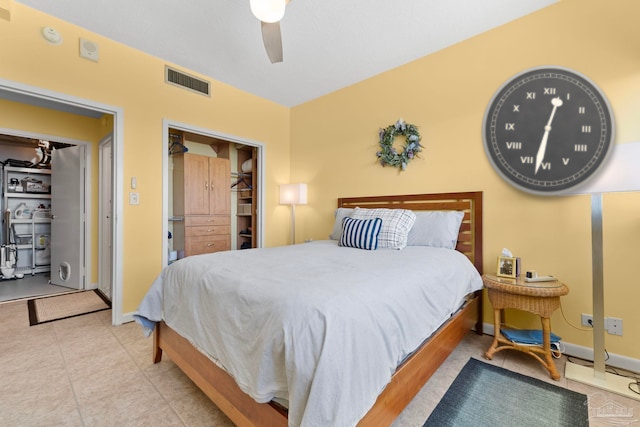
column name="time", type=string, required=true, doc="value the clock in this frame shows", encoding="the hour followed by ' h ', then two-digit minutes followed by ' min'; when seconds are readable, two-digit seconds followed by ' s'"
12 h 32 min
